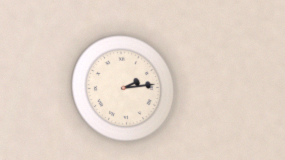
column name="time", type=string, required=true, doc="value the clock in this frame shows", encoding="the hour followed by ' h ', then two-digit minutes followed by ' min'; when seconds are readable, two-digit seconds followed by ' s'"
2 h 14 min
